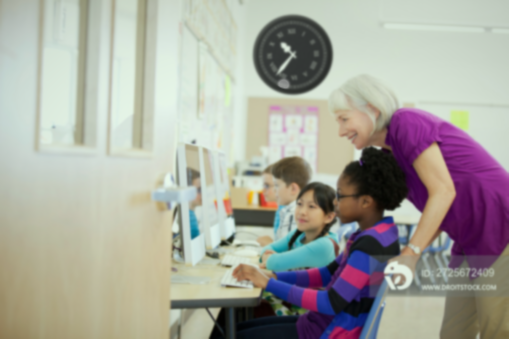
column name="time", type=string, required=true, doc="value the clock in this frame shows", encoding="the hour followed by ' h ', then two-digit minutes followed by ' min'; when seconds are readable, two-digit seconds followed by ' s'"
10 h 37 min
